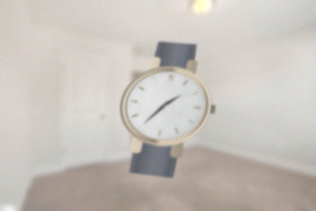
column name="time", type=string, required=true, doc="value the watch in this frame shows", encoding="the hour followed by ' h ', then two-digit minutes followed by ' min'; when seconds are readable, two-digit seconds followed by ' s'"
1 h 36 min
